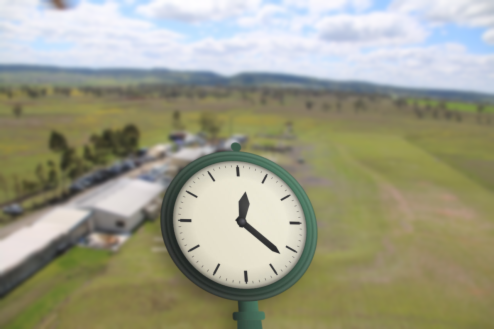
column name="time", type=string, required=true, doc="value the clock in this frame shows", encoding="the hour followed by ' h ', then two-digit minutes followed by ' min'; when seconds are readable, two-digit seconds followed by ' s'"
12 h 22 min
